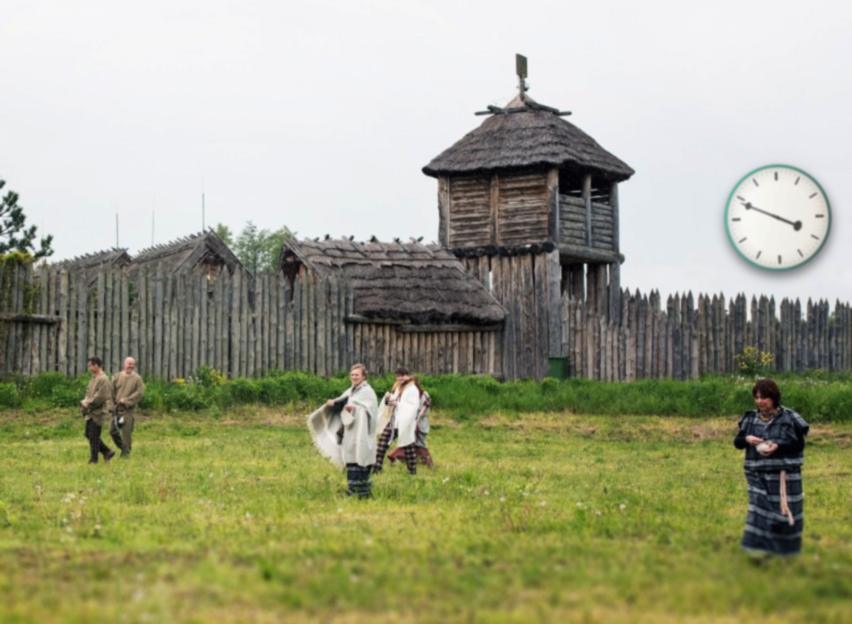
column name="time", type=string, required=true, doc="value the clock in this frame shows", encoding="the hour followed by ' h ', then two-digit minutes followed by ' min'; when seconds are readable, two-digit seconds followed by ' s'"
3 h 49 min
